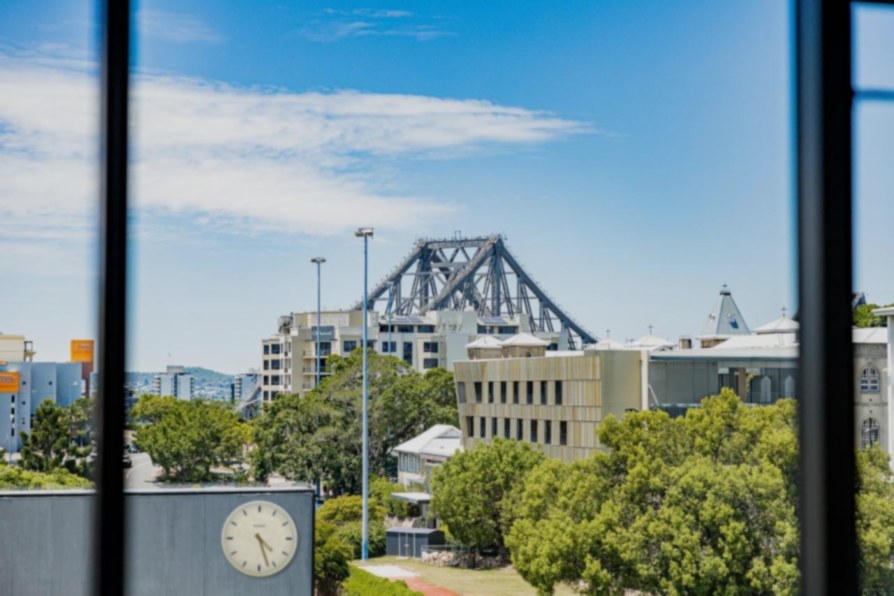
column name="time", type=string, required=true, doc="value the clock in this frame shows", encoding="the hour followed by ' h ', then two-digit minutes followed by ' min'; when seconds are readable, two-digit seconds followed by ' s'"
4 h 27 min
